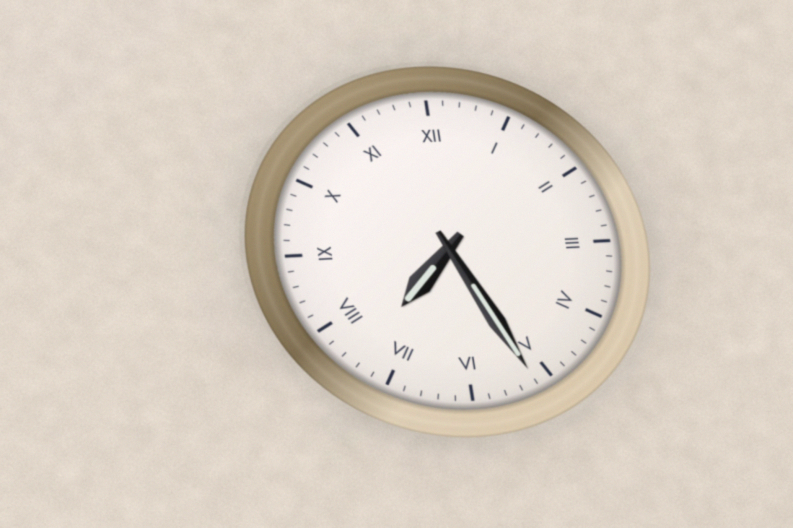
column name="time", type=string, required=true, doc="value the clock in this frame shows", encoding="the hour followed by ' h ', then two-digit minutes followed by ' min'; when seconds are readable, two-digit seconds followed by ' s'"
7 h 26 min
